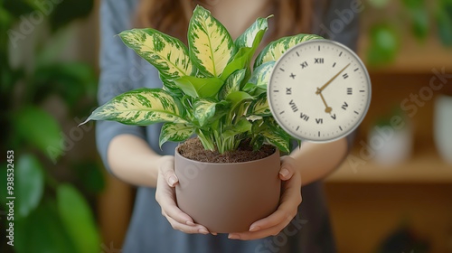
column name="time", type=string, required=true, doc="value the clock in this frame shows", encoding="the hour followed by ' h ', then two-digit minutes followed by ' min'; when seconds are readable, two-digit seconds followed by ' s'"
5 h 08 min
